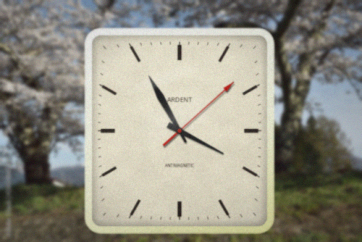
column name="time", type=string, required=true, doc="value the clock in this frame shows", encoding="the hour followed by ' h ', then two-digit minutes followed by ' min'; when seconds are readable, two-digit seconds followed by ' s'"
3 h 55 min 08 s
